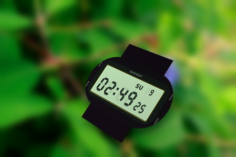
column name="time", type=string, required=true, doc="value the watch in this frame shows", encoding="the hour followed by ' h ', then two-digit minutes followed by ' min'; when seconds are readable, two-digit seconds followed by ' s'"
2 h 49 min 25 s
